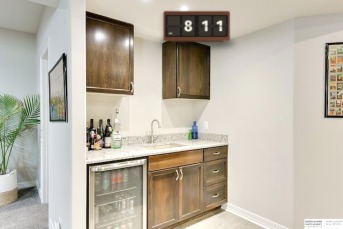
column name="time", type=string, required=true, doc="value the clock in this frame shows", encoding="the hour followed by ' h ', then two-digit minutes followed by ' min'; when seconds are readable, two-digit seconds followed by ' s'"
8 h 11 min
